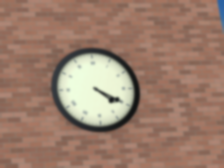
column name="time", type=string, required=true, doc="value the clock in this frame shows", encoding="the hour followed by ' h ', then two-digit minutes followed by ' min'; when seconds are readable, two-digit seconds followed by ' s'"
4 h 20 min
